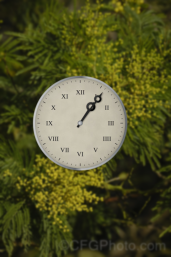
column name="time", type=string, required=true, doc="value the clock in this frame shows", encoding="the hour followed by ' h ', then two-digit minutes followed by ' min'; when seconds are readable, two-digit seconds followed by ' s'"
1 h 06 min
